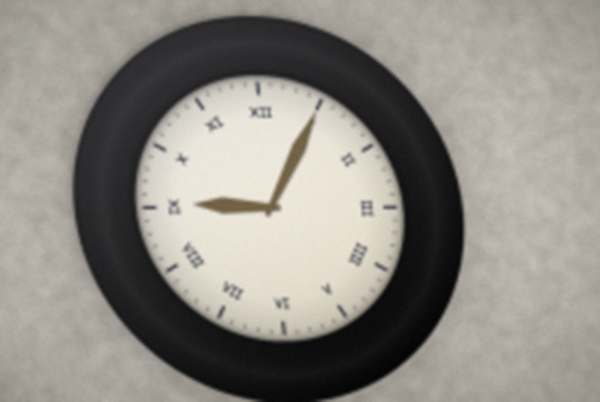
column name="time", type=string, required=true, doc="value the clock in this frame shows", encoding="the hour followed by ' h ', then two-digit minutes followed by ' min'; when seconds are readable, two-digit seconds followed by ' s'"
9 h 05 min
